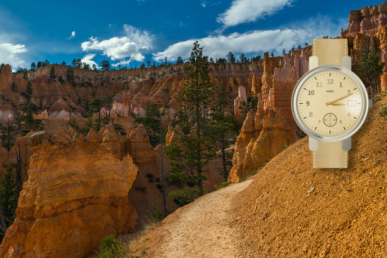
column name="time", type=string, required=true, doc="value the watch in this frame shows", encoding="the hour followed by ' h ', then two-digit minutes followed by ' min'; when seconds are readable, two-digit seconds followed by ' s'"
3 h 11 min
